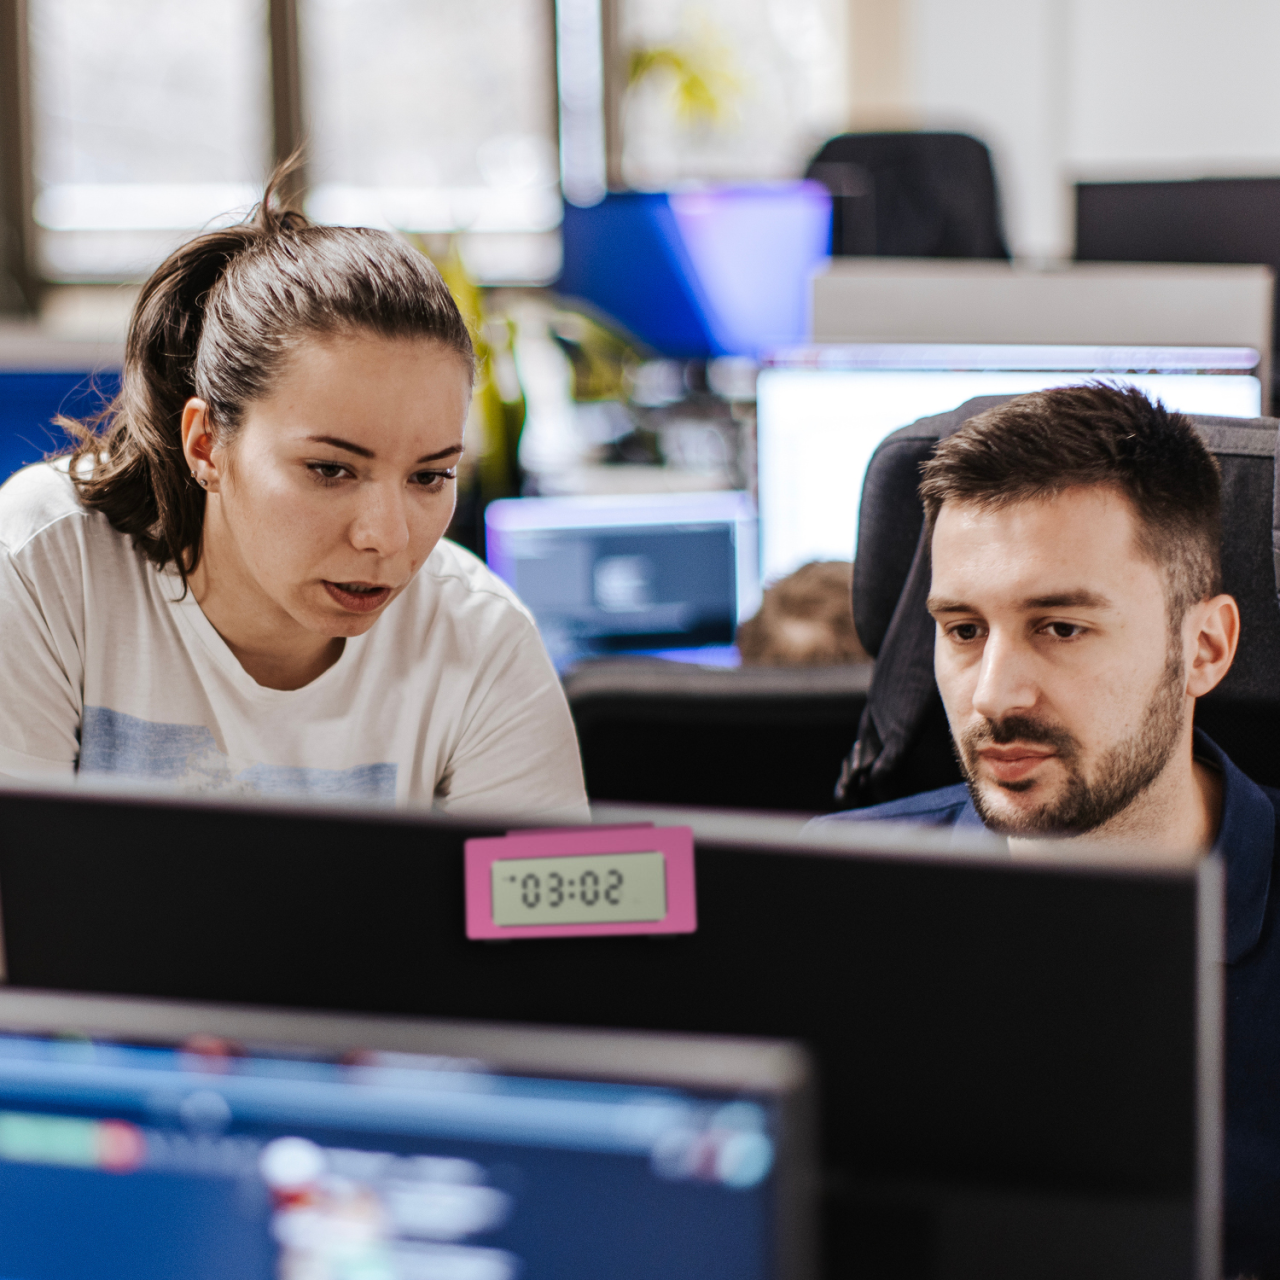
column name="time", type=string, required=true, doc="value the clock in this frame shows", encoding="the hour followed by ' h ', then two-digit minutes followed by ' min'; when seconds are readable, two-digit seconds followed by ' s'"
3 h 02 min
